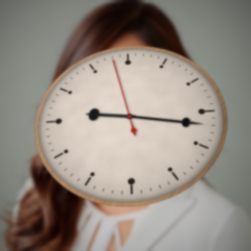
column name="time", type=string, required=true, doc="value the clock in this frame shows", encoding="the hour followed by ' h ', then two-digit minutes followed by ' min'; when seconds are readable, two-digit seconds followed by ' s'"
9 h 16 min 58 s
